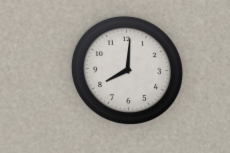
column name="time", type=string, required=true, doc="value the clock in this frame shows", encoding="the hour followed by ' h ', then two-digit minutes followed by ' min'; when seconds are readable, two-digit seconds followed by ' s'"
8 h 01 min
